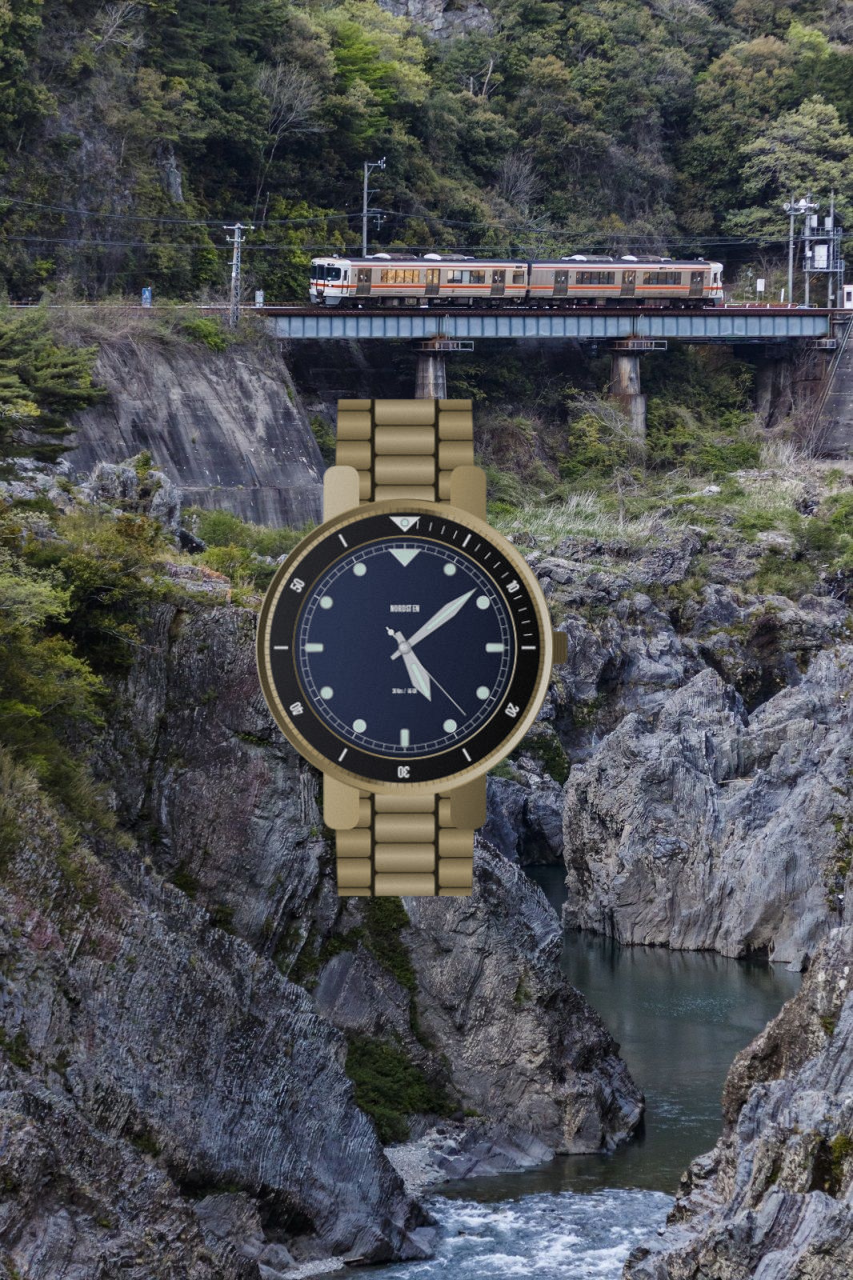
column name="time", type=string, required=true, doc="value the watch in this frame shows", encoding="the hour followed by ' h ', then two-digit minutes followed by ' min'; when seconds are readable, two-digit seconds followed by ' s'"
5 h 08 min 23 s
